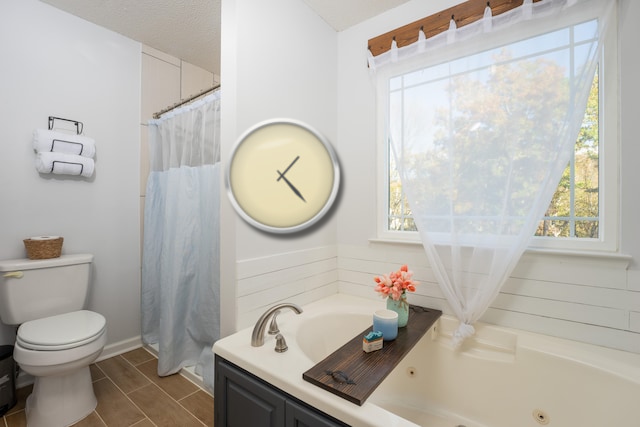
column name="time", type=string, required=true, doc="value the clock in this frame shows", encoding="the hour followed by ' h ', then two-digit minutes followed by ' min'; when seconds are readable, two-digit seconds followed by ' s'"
1 h 23 min
